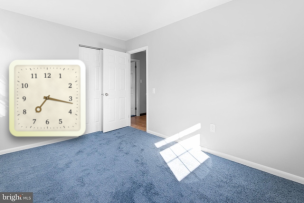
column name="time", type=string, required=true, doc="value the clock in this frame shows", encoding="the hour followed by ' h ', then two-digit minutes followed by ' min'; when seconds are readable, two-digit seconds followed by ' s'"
7 h 17 min
